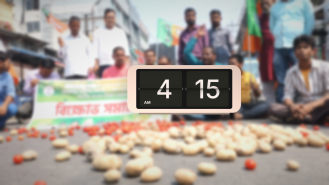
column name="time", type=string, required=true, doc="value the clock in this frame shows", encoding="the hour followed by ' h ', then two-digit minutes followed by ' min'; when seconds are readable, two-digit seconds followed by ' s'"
4 h 15 min
